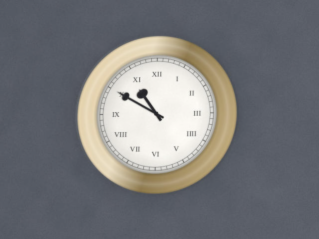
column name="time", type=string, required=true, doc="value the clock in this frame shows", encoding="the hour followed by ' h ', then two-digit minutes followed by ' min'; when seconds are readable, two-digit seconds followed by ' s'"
10 h 50 min
